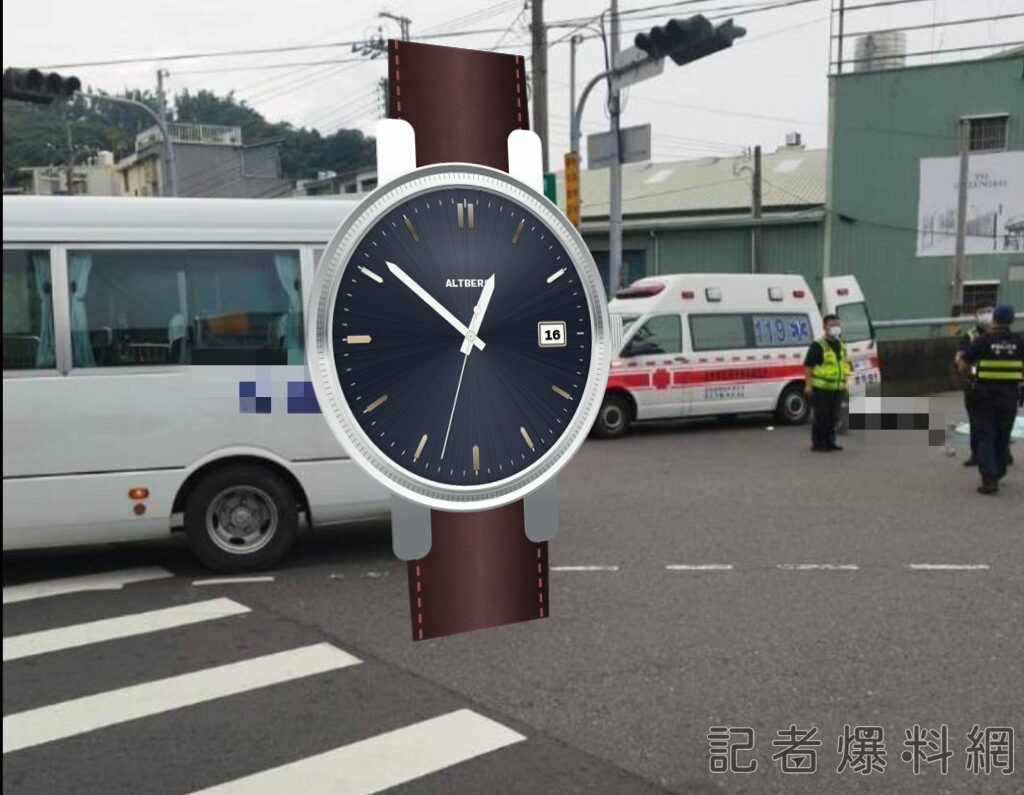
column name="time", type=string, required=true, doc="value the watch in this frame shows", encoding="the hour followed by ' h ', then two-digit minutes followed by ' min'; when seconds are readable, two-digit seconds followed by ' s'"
12 h 51 min 33 s
